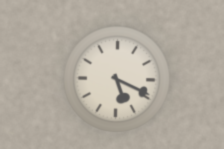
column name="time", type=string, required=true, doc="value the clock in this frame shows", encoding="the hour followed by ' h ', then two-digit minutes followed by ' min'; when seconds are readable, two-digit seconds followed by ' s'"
5 h 19 min
